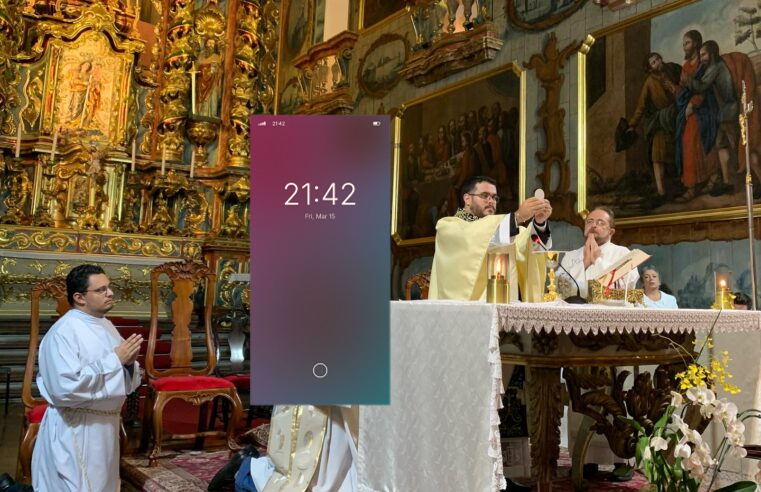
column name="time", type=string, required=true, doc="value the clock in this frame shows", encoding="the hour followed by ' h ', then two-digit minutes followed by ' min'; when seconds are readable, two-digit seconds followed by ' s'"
21 h 42 min
